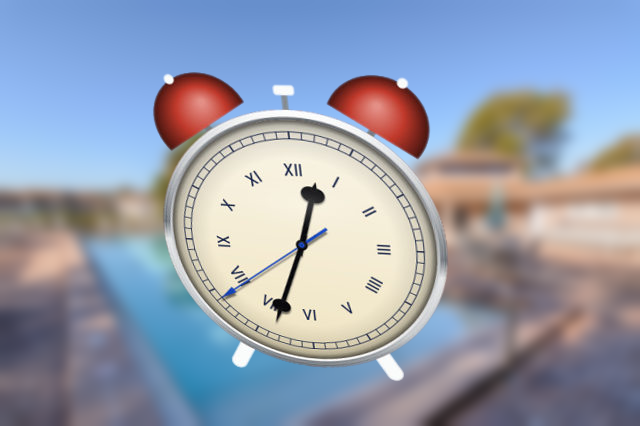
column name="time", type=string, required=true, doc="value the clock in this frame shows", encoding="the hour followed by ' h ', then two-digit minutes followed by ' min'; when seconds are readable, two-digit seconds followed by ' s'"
12 h 33 min 39 s
